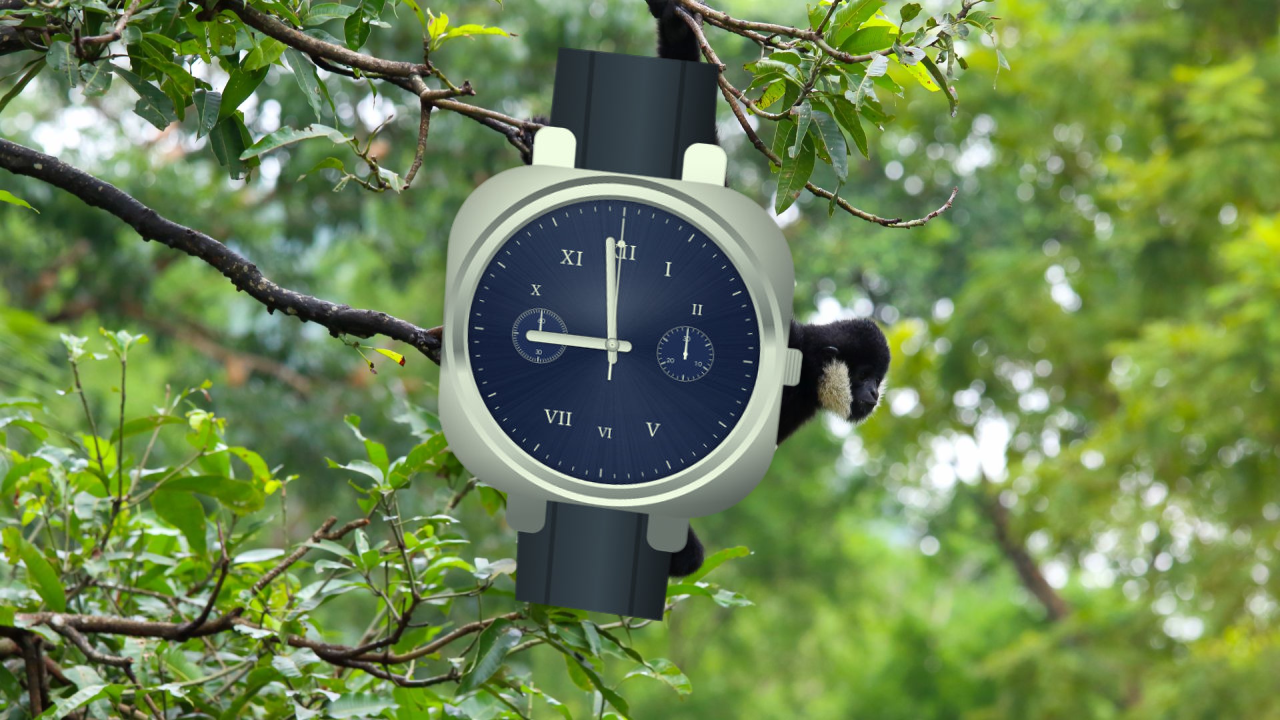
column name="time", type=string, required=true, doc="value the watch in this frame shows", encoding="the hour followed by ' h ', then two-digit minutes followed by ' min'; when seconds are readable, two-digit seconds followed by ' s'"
8 h 59 min
